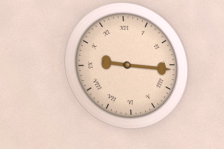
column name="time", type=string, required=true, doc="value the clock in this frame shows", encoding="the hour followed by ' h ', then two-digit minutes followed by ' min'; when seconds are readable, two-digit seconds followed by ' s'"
9 h 16 min
